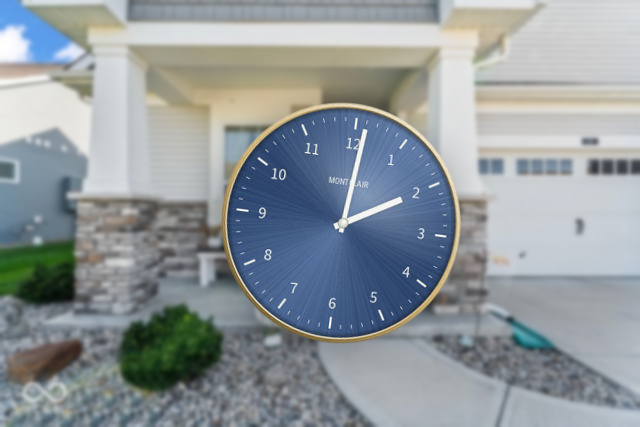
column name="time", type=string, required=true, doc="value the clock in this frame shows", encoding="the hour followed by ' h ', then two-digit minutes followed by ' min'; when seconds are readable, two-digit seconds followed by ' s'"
2 h 01 min
